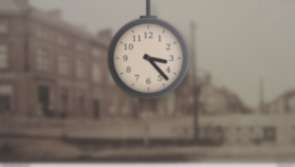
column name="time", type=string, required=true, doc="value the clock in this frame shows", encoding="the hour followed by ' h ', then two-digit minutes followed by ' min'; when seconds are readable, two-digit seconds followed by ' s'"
3 h 23 min
